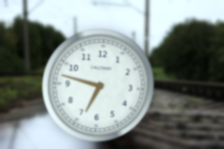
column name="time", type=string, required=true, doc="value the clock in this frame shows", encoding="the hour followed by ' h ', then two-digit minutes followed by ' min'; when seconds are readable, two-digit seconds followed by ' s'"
6 h 47 min
